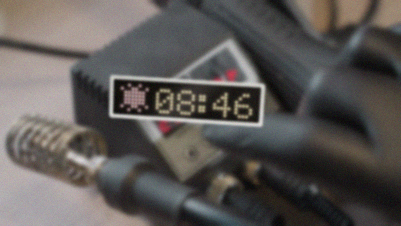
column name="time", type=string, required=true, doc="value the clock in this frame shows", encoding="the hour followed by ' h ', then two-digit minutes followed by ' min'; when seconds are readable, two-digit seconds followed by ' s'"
8 h 46 min
